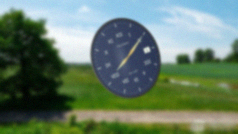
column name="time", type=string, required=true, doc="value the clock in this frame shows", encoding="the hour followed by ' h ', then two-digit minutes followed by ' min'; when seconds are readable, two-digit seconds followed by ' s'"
8 h 10 min
